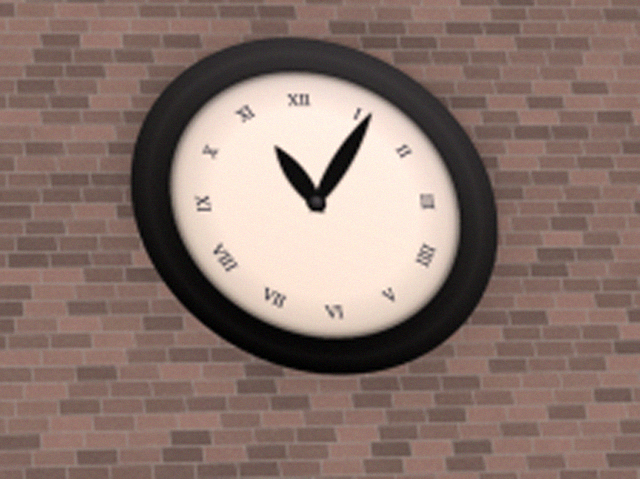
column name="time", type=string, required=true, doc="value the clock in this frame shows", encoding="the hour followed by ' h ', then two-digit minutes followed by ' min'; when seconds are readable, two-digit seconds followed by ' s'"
11 h 06 min
